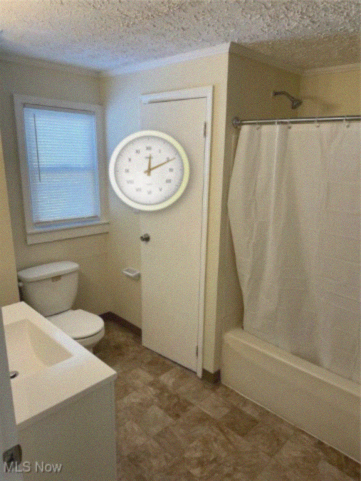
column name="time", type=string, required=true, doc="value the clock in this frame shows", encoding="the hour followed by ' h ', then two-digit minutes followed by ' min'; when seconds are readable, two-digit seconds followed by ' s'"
12 h 11 min
